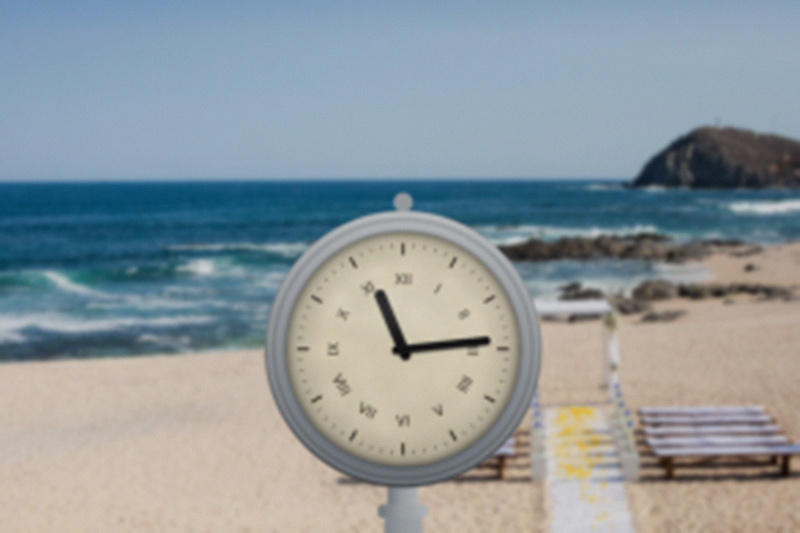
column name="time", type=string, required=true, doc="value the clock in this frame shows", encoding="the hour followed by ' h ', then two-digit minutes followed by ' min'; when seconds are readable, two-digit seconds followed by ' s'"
11 h 14 min
